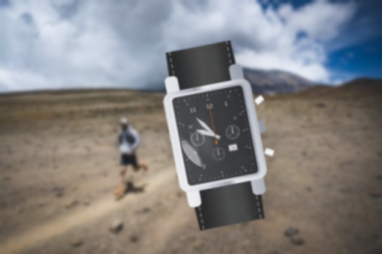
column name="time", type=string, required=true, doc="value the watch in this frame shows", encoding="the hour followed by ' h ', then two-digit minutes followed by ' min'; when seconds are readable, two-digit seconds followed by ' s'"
9 h 54 min
